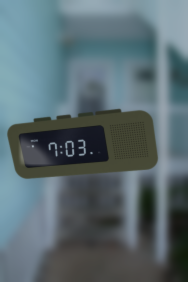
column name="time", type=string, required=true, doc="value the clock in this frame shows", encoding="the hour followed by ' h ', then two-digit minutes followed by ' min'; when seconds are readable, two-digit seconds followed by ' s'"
7 h 03 min
